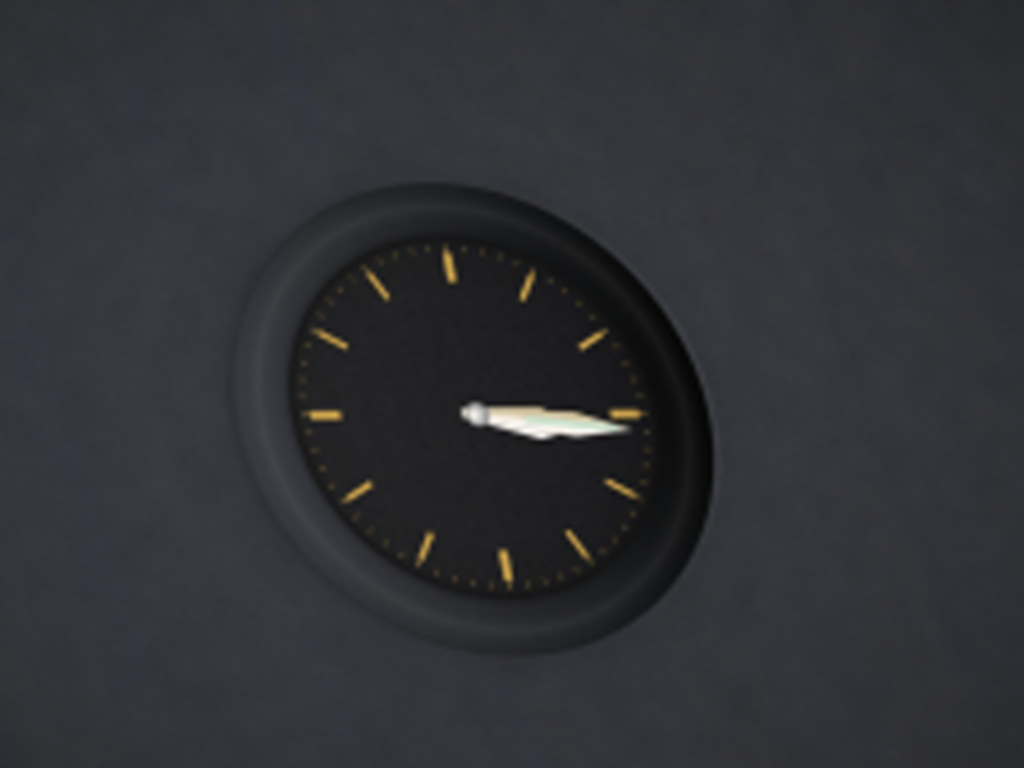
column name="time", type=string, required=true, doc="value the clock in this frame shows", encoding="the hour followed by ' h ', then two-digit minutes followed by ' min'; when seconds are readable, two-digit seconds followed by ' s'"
3 h 16 min
